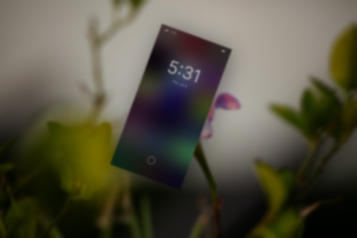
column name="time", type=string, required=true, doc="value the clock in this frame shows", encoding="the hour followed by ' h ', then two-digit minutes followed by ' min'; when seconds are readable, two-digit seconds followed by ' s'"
5 h 31 min
